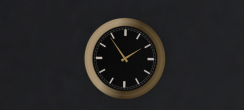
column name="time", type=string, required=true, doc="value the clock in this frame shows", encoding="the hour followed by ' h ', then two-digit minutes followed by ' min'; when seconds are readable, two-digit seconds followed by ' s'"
1 h 54 min
